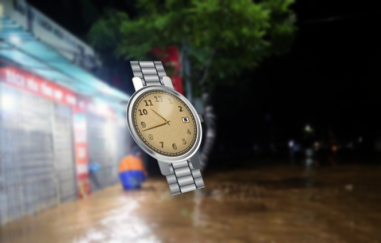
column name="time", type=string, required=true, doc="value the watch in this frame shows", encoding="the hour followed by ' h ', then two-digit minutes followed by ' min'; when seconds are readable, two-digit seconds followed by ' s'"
10 h 43 min
